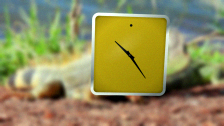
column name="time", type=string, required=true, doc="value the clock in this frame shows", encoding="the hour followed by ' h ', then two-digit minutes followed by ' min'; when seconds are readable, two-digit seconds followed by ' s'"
10 h 24 min
